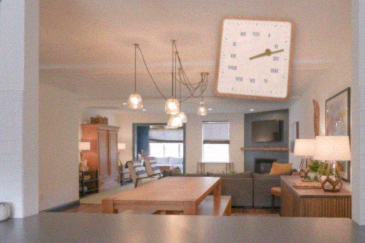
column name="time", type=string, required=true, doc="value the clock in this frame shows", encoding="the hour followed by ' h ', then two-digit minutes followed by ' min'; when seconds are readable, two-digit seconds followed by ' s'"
2 h 12 min
